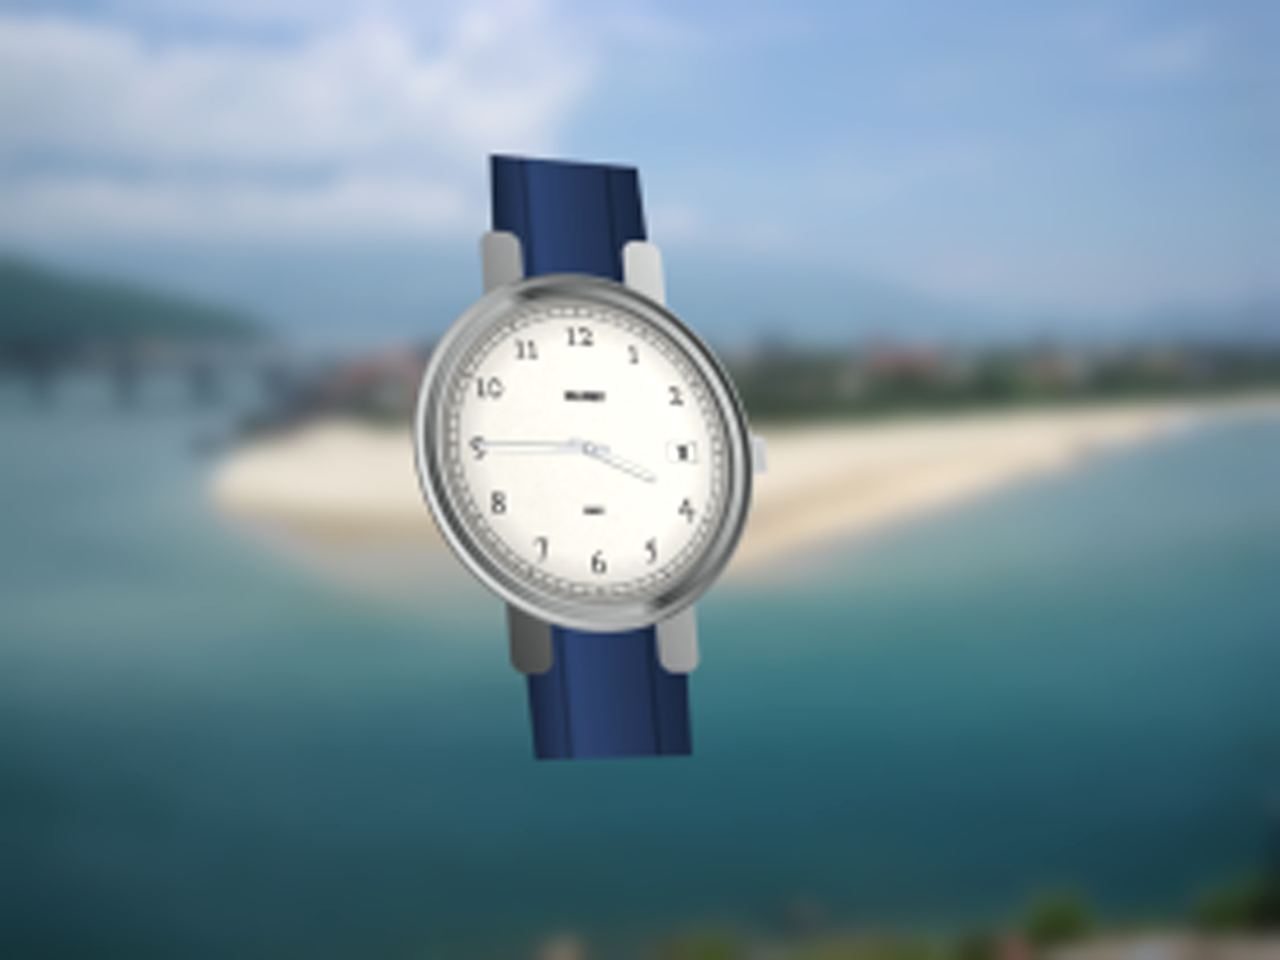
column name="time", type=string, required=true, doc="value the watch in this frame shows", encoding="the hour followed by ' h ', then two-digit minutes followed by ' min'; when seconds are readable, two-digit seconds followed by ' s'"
3 h 45 min
